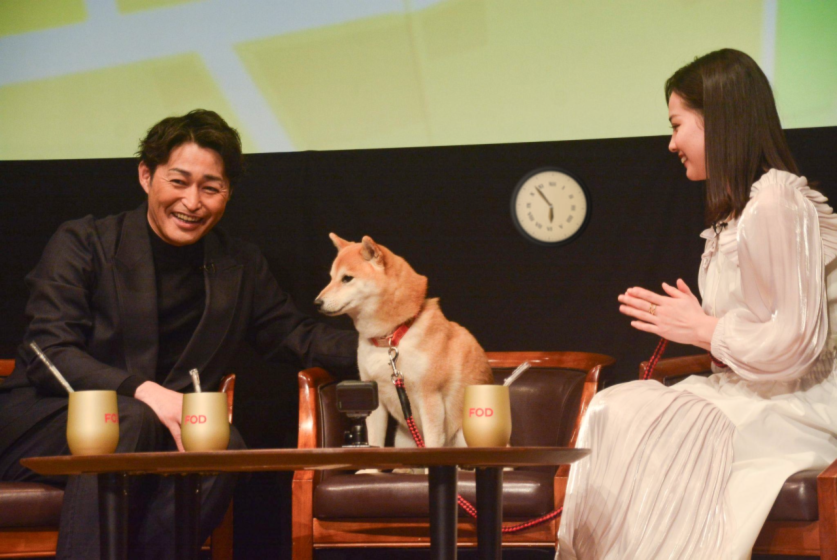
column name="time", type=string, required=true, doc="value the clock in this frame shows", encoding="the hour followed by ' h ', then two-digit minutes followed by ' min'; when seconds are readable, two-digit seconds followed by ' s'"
5 h 53 min
